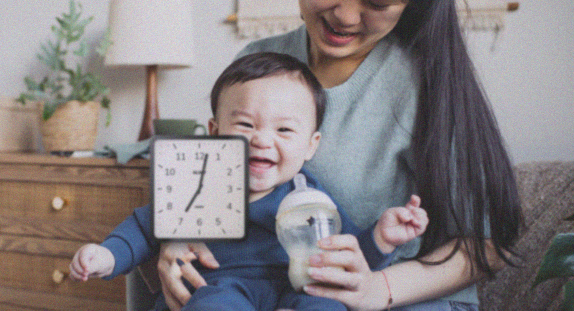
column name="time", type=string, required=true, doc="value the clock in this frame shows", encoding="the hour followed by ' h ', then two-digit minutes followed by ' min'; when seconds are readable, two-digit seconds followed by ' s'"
7 h 02 min
